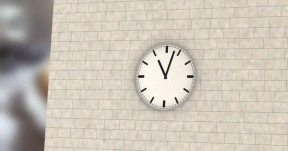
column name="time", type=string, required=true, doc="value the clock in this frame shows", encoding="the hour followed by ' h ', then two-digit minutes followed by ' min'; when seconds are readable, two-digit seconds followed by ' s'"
11 h 03 min
